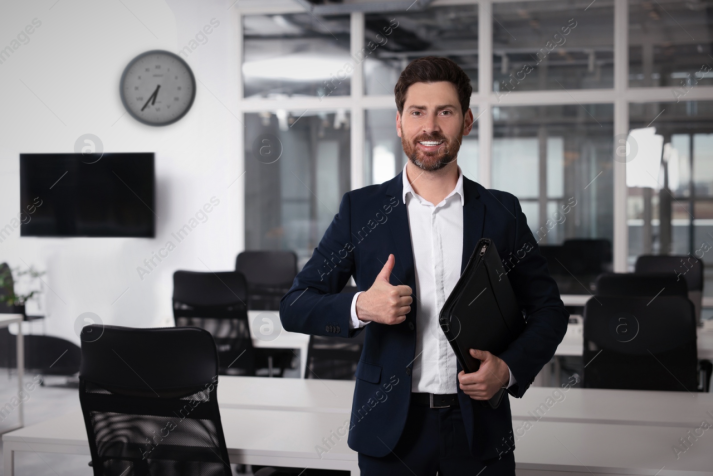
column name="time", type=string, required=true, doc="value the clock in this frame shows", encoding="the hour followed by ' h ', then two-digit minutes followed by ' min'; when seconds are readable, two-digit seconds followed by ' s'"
6 h 36 min
